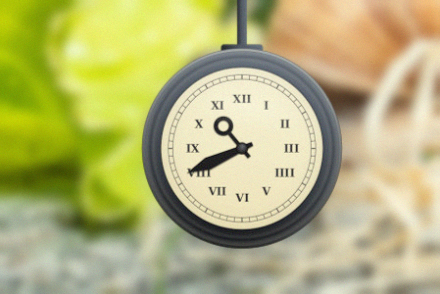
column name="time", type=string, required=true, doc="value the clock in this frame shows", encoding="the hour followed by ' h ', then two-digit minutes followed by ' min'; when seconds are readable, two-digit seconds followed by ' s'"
10 h 41 min
